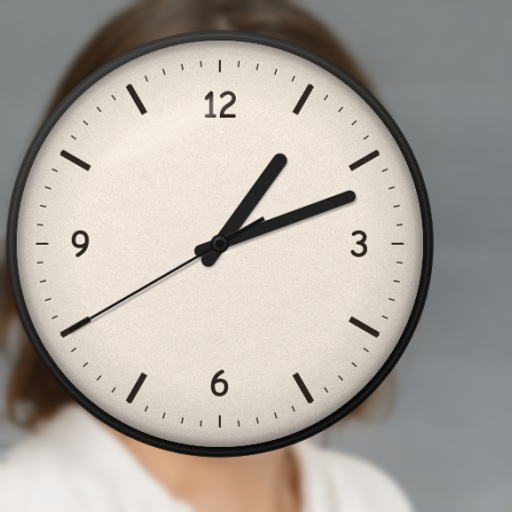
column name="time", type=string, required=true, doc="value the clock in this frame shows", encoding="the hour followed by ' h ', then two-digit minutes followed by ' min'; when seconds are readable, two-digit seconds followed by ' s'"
1 h 11 min 40 s
